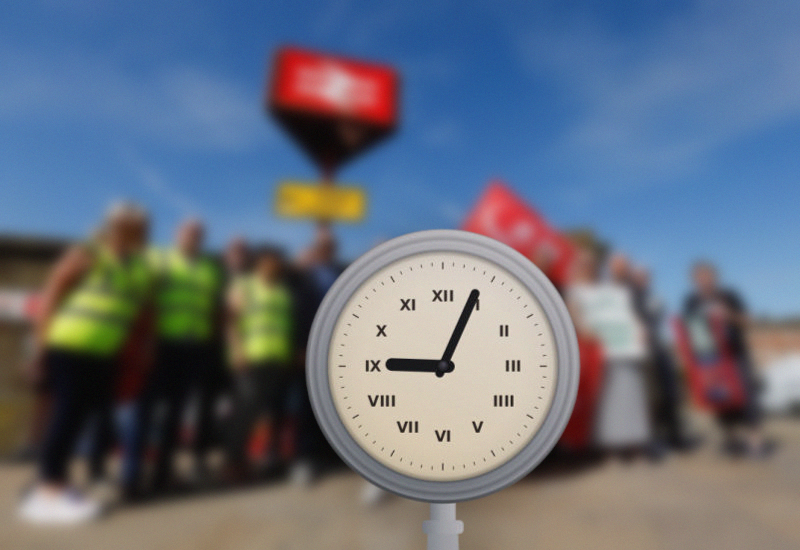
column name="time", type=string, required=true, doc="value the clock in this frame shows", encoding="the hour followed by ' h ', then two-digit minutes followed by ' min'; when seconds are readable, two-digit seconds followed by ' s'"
9 h 04 min
